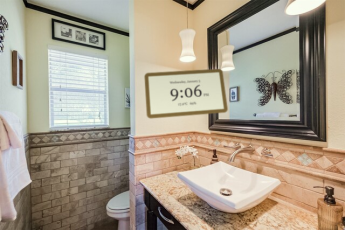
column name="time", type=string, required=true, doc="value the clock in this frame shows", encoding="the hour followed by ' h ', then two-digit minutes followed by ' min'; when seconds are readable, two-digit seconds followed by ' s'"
9 h 06 min
